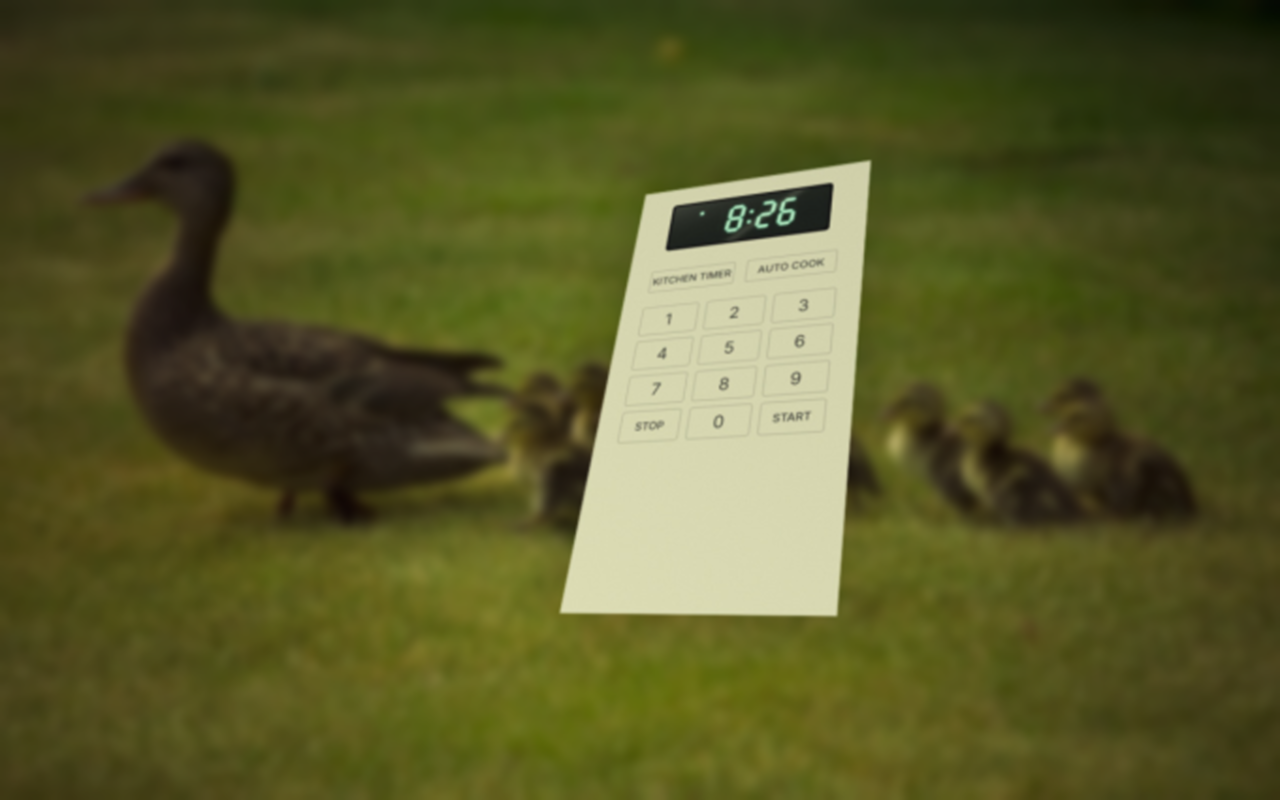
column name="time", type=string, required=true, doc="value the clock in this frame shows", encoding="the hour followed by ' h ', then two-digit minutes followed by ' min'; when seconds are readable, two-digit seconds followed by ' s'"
8 h 26 min
